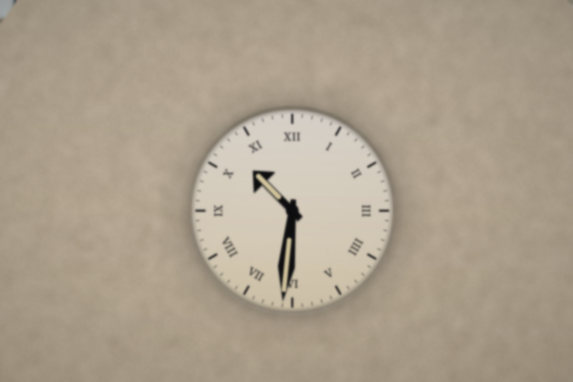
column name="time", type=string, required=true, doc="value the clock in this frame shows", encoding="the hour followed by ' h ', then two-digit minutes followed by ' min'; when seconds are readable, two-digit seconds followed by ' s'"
10 h 31 min
